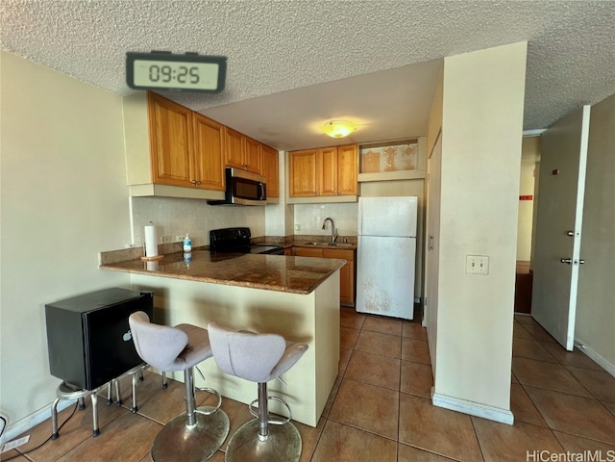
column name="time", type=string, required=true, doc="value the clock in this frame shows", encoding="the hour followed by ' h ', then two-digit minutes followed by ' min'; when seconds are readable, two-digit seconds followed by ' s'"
9 h 25 min
